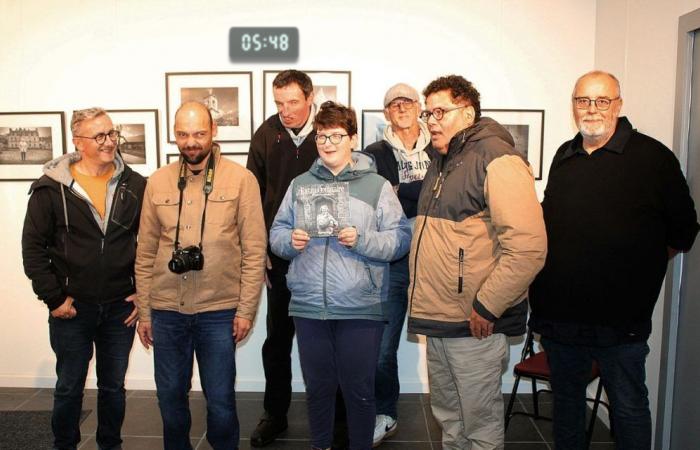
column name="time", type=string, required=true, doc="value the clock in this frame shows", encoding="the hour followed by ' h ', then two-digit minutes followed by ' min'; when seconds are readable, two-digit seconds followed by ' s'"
5 h 48 min
